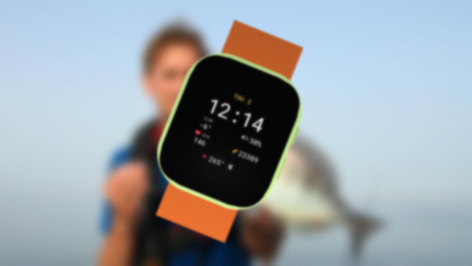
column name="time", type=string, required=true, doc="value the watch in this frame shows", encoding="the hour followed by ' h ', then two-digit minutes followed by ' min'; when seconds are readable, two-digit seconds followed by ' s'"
12 h 14 min
